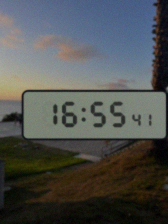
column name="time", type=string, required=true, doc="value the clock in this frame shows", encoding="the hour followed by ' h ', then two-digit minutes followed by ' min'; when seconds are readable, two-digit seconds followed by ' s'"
16 h 55 min 41 s
